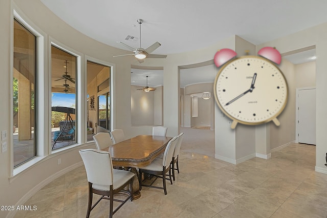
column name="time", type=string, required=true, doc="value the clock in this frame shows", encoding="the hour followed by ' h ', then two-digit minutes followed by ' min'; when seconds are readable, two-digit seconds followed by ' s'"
12 h 40 min
